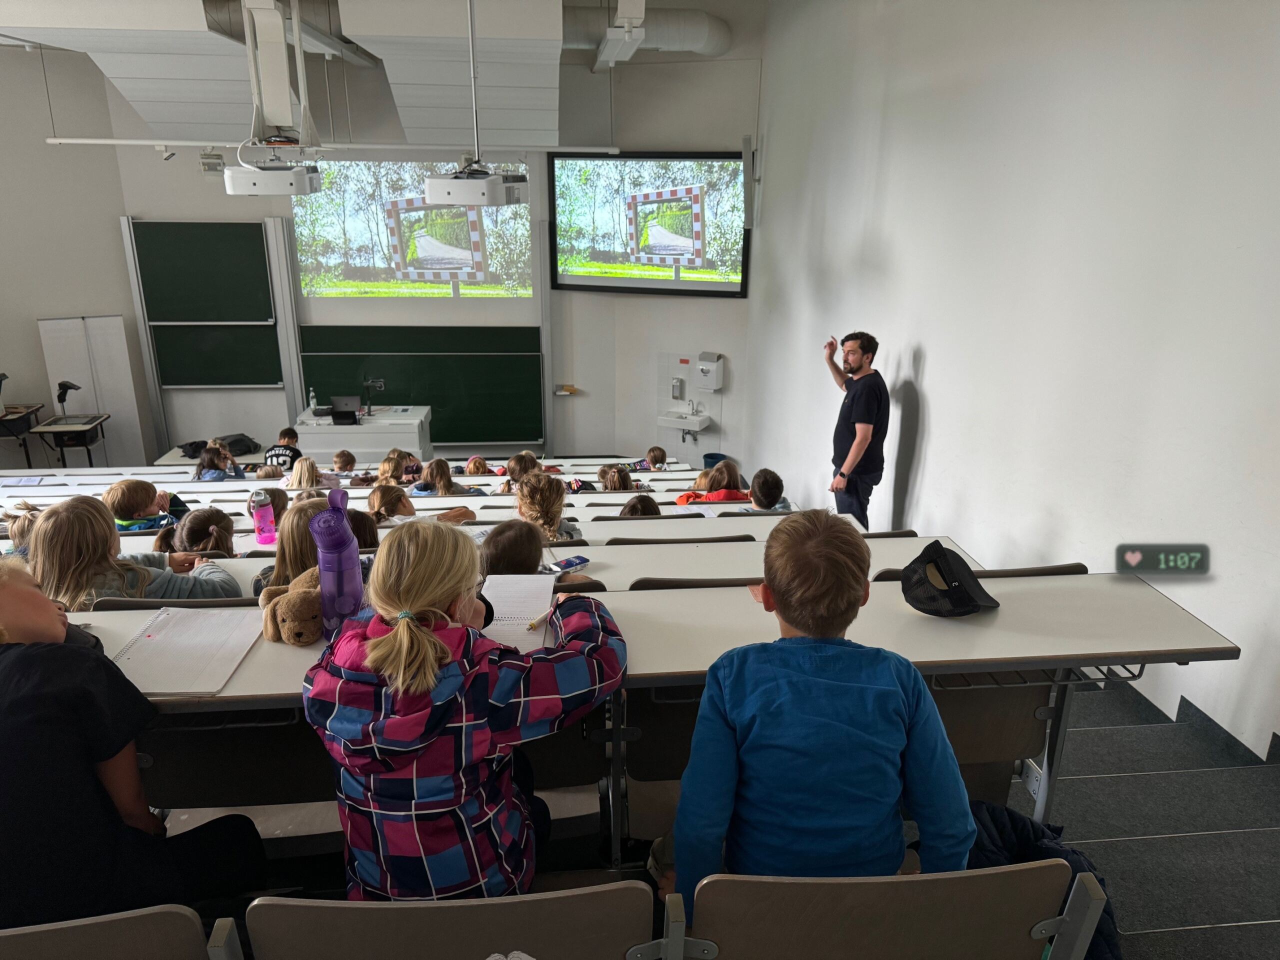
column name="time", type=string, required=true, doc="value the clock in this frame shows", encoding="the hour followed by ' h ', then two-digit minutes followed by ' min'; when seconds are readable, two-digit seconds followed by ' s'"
1 h 07 min
